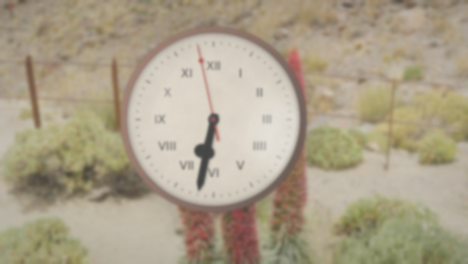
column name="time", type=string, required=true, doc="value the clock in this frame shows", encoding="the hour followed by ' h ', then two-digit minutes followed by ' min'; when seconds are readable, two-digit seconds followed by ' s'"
6 h 31 min 58 s
